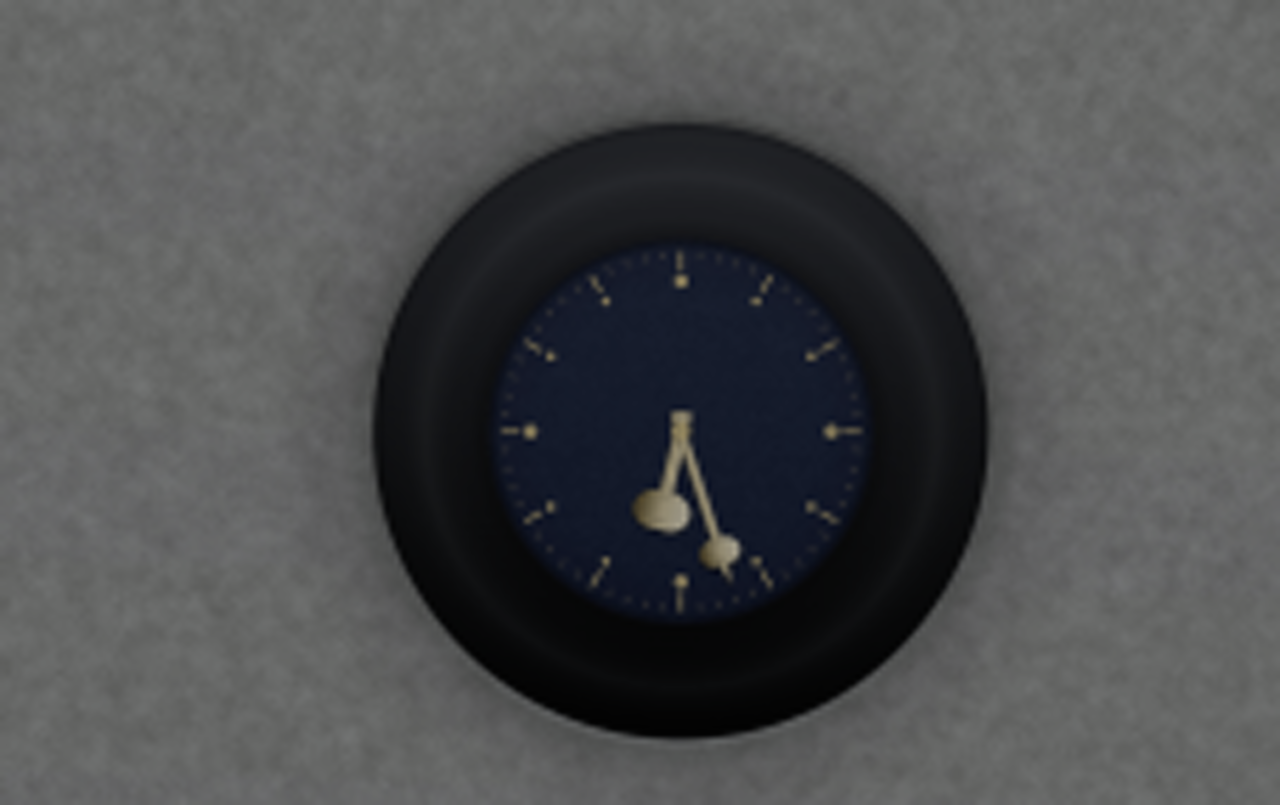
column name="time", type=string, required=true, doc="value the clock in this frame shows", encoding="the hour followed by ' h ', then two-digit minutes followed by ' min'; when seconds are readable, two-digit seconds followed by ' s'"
6 h 27 min
